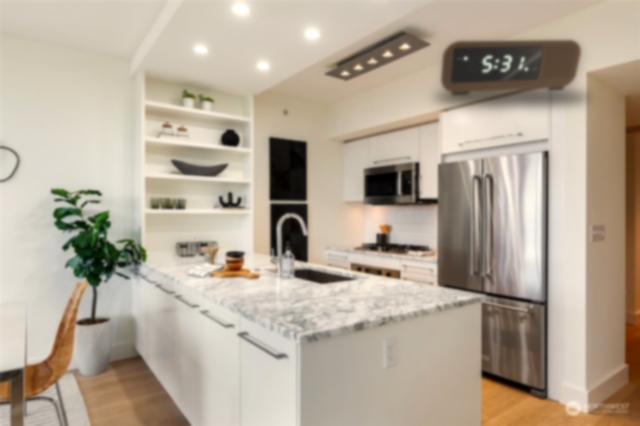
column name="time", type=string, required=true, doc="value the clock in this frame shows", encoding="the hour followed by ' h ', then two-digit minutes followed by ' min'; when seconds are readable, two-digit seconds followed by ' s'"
5 h 31 min
